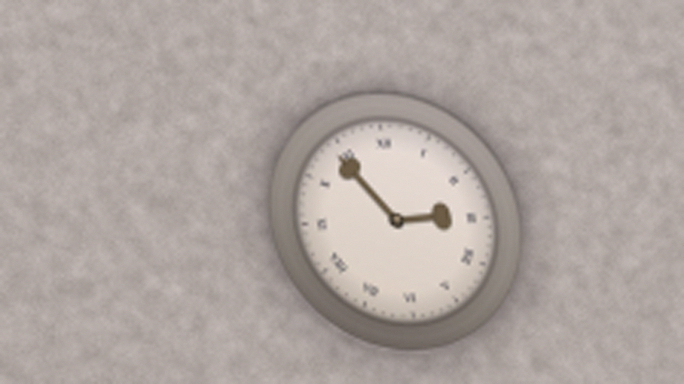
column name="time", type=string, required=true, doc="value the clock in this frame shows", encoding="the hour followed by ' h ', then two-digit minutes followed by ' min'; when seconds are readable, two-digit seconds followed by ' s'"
2 h 54 min
